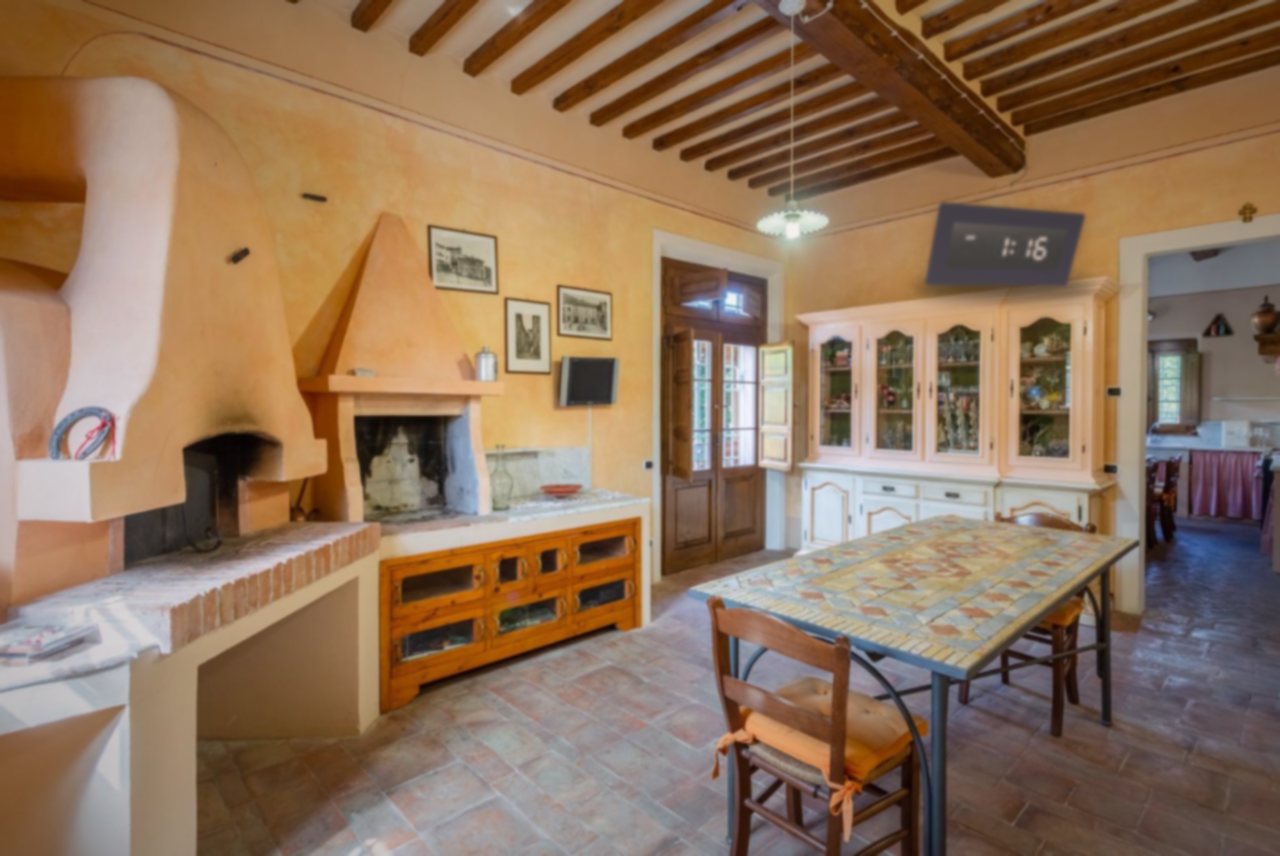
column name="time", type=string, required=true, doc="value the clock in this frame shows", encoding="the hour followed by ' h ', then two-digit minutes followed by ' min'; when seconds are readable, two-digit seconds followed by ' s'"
1 h 16 min
